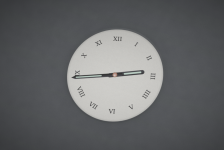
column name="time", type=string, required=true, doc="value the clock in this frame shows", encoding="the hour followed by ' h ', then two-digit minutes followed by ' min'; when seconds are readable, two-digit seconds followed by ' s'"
2 h 44 min
